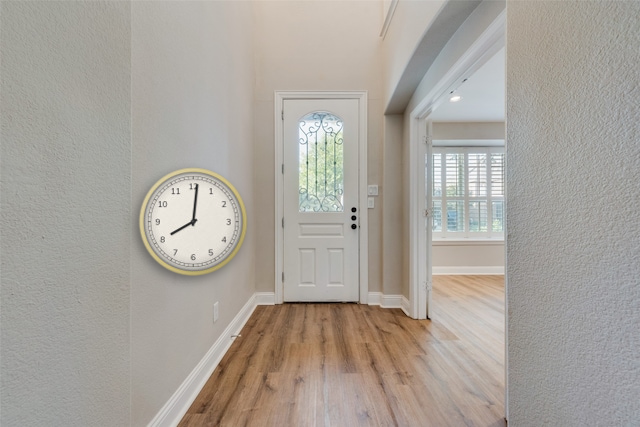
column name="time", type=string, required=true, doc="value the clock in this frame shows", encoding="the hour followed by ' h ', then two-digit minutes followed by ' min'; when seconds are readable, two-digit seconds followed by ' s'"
8 h 01 min
